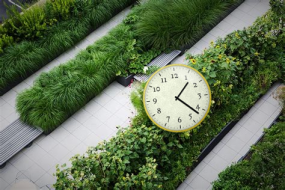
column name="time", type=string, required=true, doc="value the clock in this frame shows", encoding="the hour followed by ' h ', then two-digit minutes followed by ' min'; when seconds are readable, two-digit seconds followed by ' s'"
1 h 22 min
